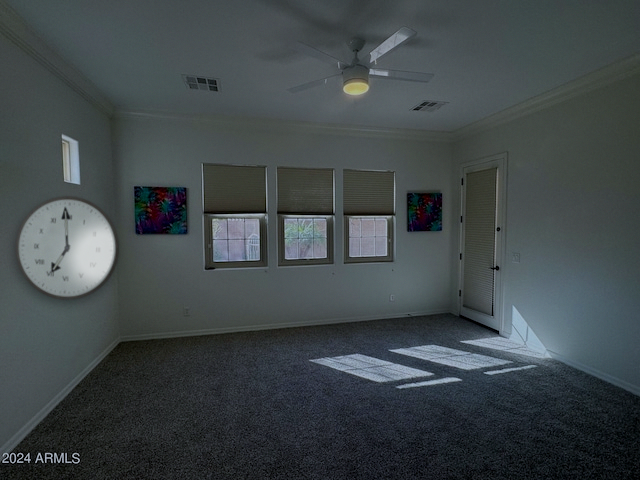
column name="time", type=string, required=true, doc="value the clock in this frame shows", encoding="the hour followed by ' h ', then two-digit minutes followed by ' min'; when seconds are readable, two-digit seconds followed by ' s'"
6 h 59 min
